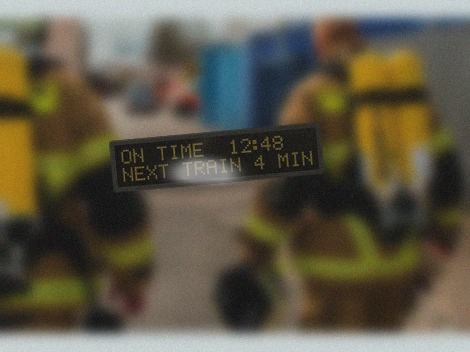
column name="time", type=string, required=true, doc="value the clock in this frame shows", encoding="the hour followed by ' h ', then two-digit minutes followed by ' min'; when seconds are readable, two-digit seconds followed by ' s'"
12 h 48 min
